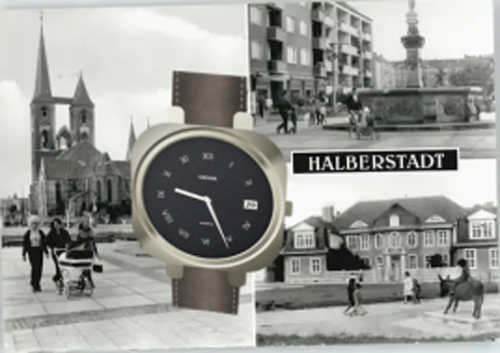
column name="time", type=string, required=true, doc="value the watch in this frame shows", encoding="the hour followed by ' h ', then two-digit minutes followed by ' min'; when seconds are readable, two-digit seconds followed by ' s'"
9 h 26 min
